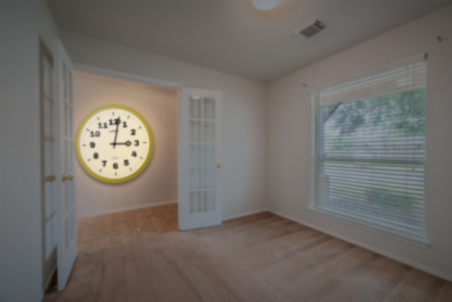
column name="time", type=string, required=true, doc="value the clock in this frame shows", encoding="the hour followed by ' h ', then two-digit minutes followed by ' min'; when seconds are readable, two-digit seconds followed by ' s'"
3 h 02 min
